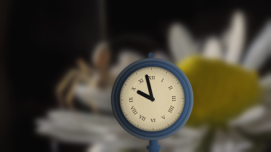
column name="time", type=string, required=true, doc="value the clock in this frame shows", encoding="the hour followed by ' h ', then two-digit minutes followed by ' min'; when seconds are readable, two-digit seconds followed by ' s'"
9 h 58 min
